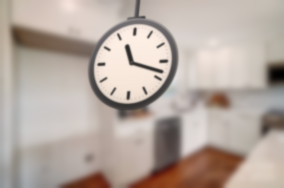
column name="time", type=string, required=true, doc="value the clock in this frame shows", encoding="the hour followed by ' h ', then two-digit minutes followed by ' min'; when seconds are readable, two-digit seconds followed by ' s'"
11 h 18 min
